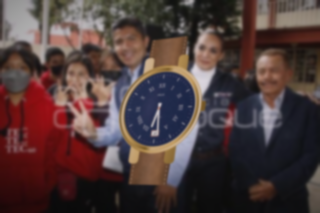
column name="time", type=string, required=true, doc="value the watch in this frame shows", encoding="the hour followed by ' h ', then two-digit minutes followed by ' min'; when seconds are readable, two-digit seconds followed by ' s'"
6 h 29 min
